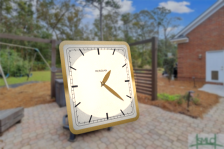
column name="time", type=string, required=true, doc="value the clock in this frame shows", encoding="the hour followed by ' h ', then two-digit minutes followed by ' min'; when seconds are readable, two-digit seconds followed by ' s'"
1 h 22 min
